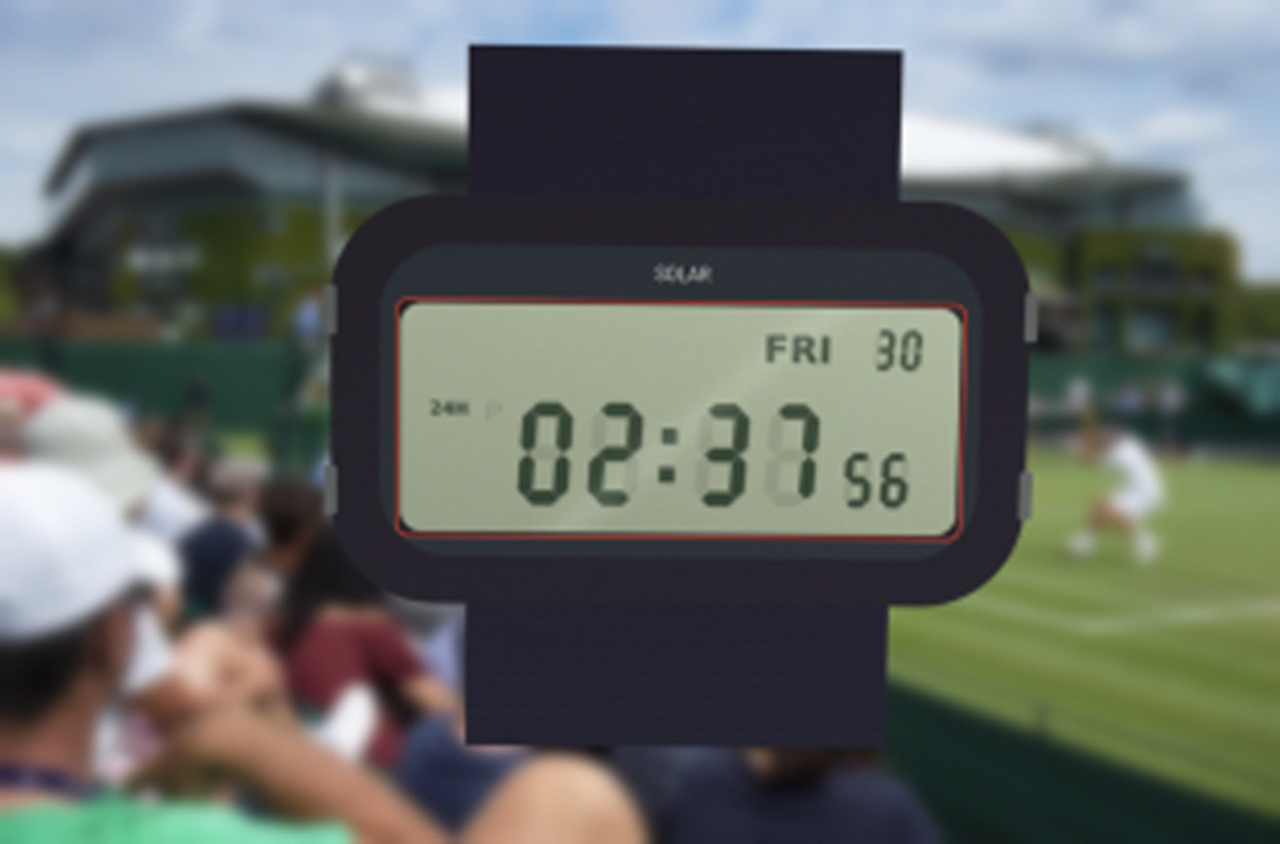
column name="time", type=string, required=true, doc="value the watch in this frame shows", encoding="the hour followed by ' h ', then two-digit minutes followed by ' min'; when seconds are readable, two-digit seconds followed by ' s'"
2 h 37 min 56 s
